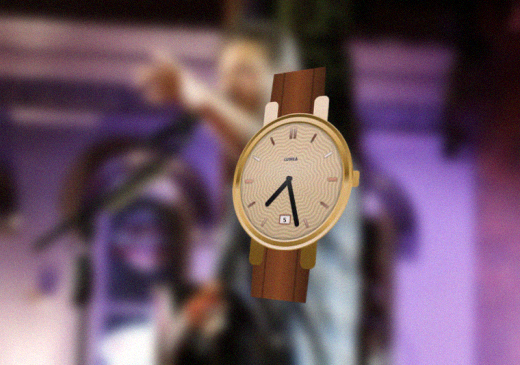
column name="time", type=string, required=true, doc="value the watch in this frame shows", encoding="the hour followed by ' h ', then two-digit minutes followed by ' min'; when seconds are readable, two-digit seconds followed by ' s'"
7 h 27 min
